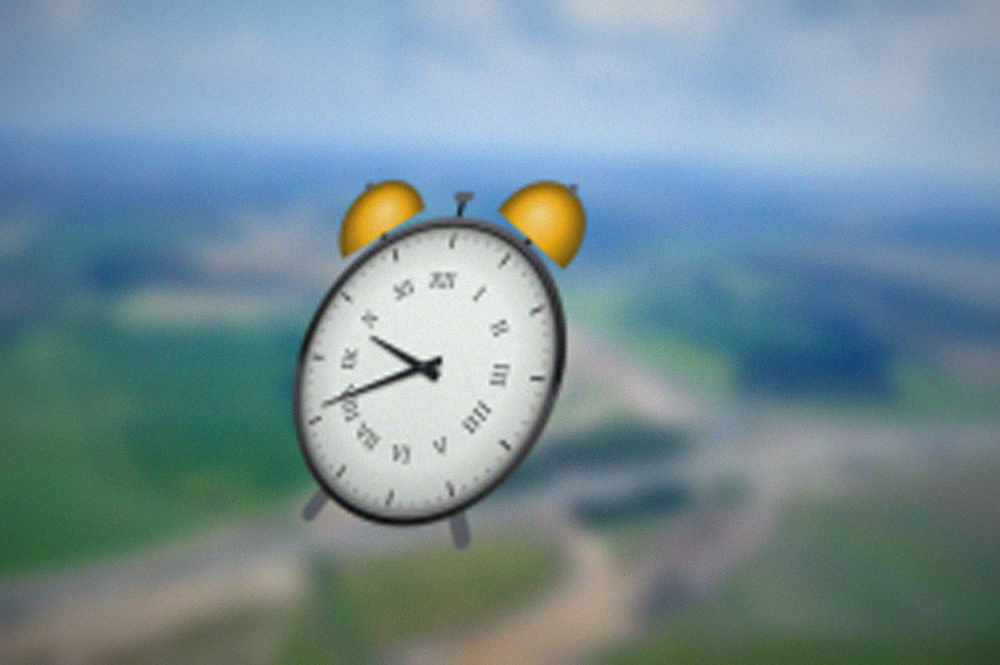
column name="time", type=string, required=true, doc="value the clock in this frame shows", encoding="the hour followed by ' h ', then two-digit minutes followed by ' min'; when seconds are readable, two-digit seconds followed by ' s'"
9 h 41 min
